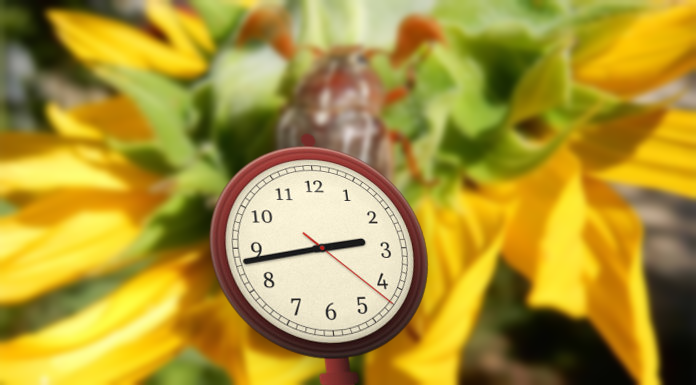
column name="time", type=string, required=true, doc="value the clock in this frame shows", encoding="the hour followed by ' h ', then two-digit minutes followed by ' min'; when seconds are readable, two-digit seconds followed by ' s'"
2 h 43 min 22 s
